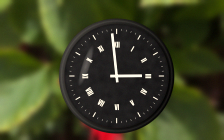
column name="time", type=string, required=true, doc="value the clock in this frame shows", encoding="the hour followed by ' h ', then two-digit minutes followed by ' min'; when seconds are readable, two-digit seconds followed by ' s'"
2 h 59 min
